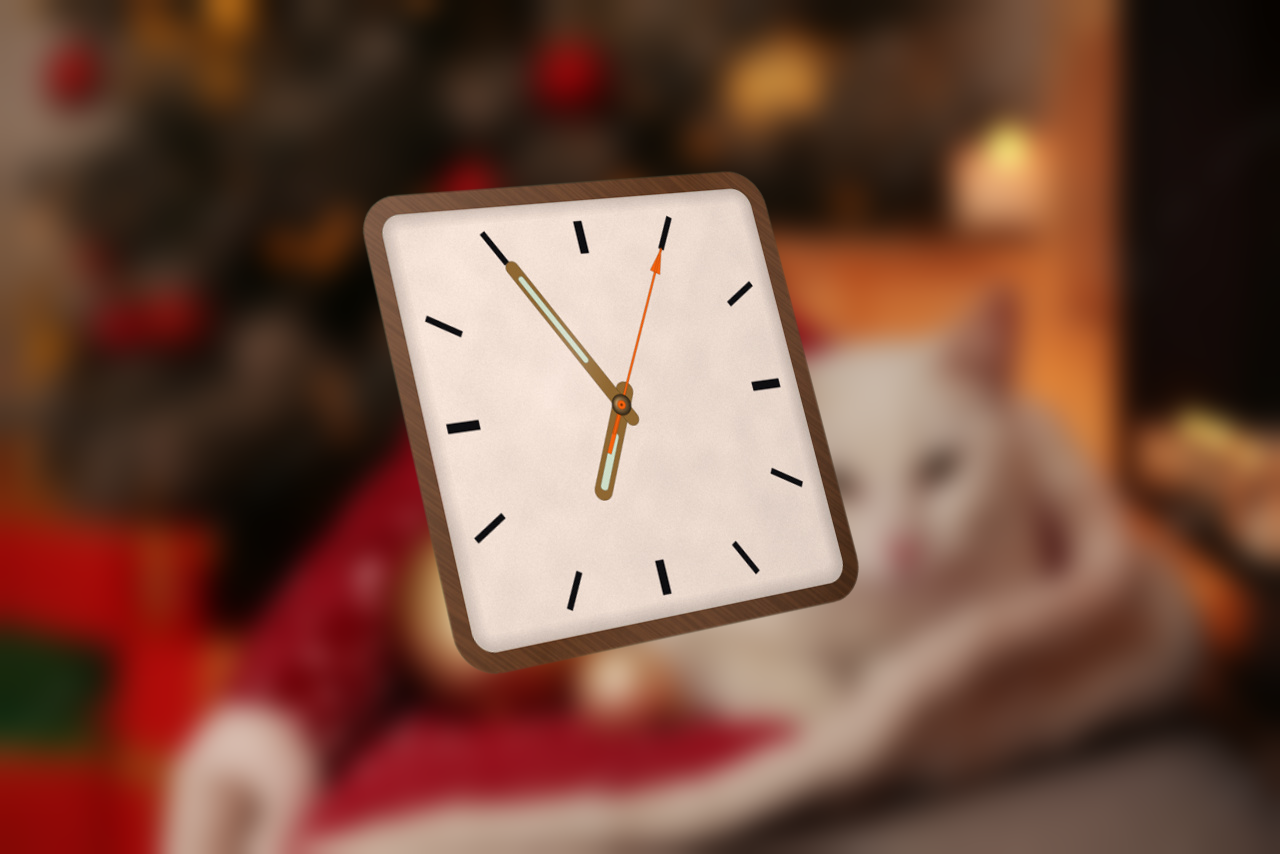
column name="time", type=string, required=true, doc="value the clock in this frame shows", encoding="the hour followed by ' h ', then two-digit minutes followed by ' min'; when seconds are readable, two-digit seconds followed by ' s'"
6 h 55 min 05 s
